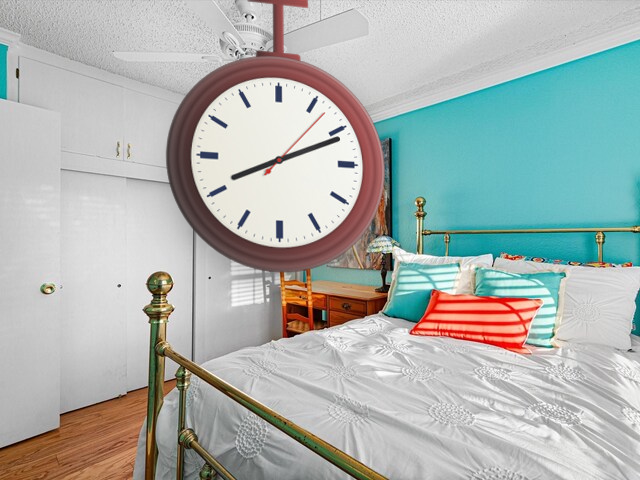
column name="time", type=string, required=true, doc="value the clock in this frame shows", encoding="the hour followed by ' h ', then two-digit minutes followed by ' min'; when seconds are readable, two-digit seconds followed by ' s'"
8 h 11 min 07 s
